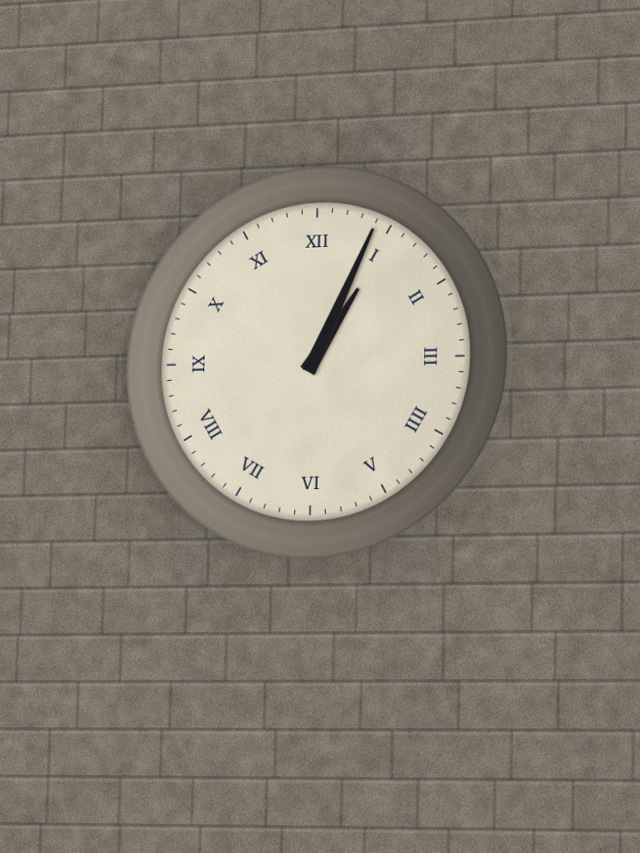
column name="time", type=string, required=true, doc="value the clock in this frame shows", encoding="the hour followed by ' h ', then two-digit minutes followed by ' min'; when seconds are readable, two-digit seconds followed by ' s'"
1 h 04 min
